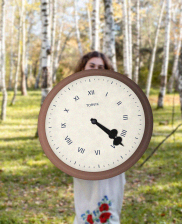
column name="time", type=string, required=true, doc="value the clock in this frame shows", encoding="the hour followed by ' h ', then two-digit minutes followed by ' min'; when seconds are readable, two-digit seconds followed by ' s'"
4 h 23 min
